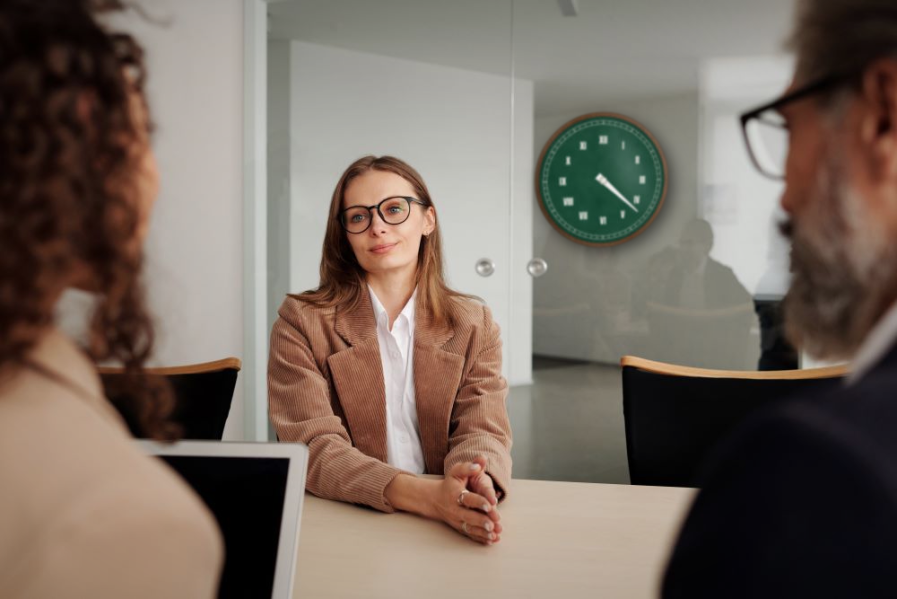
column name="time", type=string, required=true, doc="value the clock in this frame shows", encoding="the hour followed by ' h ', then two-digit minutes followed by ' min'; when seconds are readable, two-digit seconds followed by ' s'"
4 h 22 min
